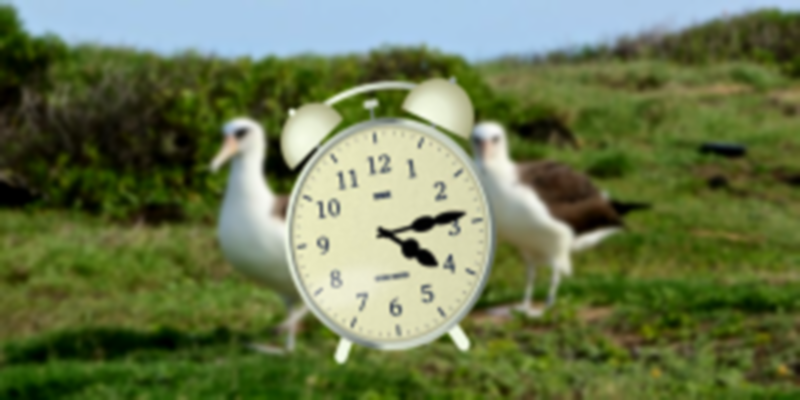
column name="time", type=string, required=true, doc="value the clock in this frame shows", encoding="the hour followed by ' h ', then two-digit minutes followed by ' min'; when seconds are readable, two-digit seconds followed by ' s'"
4 h 14 min
